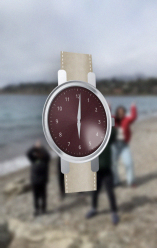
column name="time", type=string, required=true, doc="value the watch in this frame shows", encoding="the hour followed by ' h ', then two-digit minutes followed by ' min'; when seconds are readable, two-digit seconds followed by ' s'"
6 h 01 min
